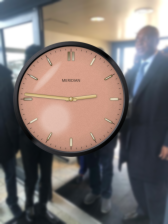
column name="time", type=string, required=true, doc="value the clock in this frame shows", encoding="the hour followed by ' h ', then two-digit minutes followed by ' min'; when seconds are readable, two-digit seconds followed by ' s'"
2 h 46 min
